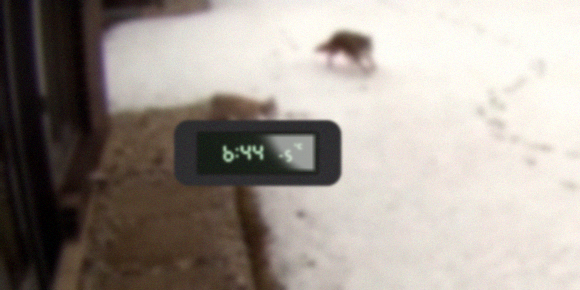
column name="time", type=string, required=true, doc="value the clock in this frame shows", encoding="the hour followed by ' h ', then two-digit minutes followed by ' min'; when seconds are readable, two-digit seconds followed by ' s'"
6 h 44 min
